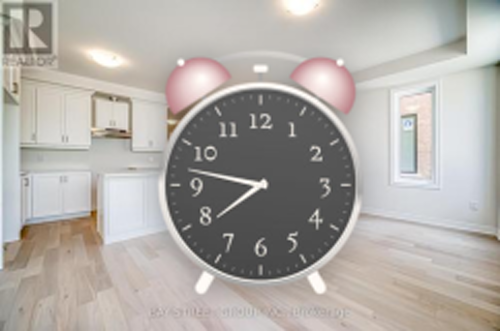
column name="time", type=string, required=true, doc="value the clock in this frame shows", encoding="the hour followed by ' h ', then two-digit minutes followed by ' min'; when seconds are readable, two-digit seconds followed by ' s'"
7 h 47 min
